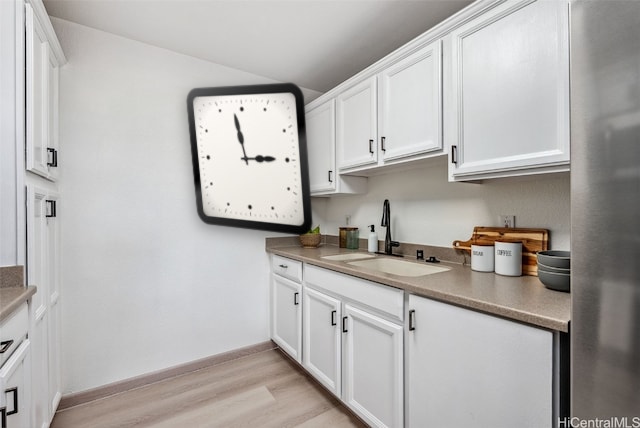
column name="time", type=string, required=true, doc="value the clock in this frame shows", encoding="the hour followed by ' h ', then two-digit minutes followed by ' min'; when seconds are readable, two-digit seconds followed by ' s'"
2 h 58 min
